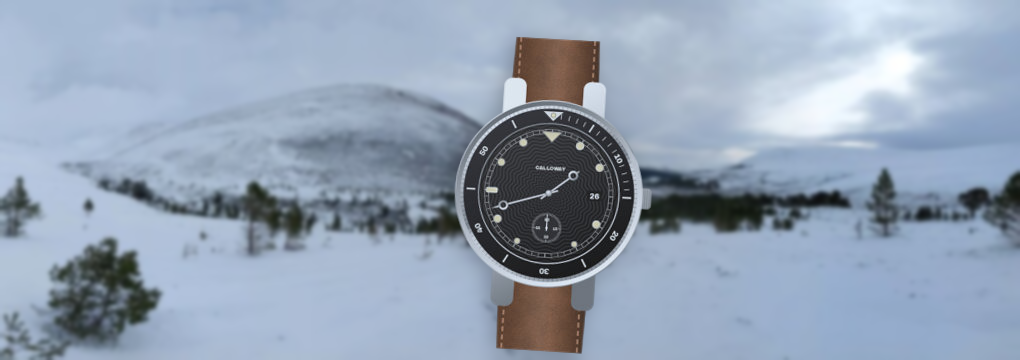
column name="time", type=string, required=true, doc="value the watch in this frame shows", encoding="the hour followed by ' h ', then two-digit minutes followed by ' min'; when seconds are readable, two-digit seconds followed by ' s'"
1 h 42 min
